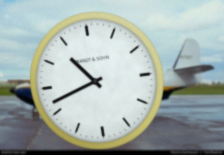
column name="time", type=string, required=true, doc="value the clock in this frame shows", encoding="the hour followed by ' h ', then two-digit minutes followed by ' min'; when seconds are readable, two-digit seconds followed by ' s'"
10 h 42 min
